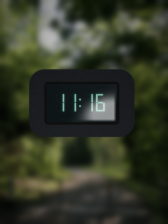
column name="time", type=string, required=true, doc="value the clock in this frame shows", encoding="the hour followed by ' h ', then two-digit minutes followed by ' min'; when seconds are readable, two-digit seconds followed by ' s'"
11 h 16 min
